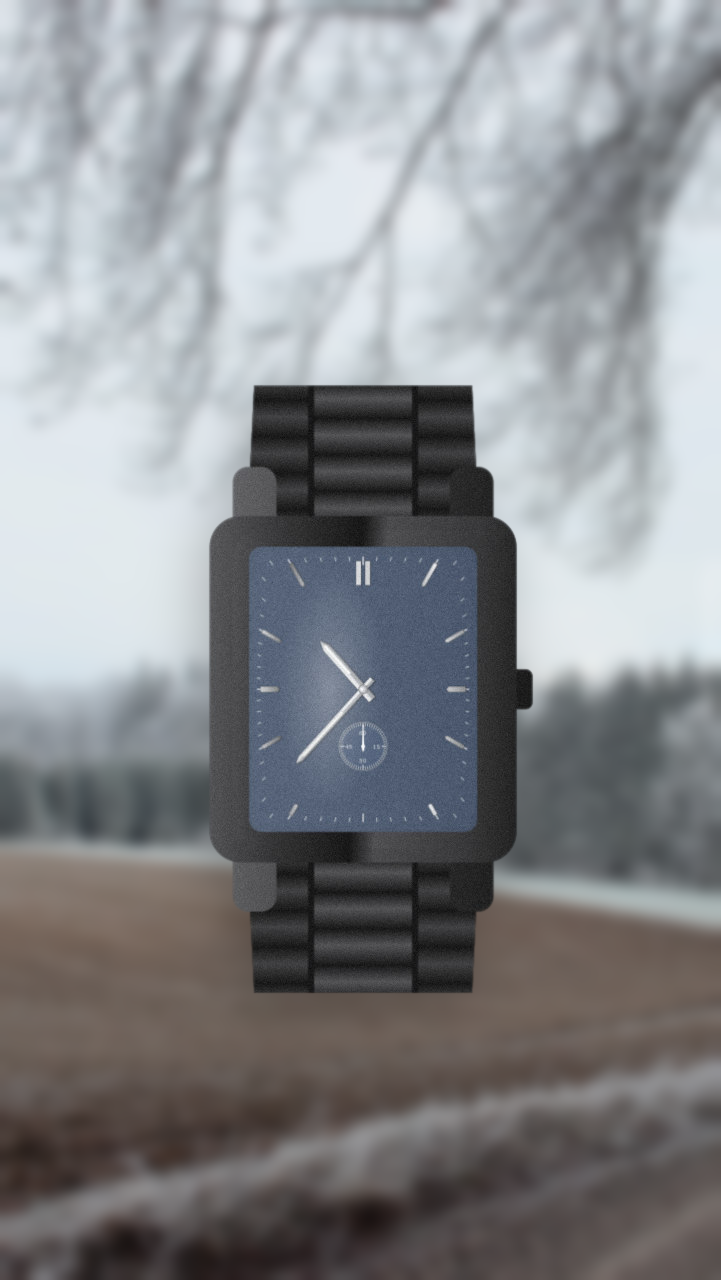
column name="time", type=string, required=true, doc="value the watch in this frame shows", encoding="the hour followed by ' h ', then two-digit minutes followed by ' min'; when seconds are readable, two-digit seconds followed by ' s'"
10 h 37 min
